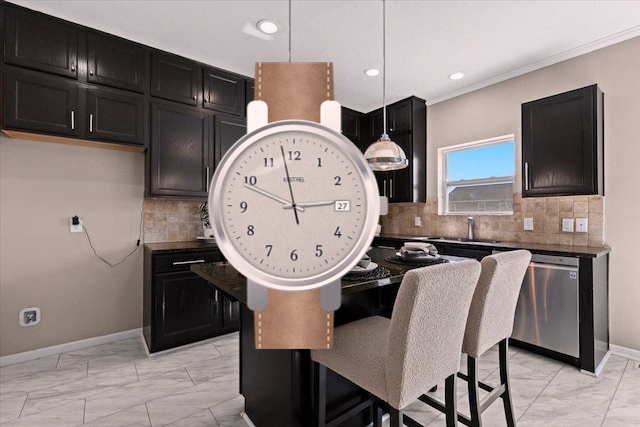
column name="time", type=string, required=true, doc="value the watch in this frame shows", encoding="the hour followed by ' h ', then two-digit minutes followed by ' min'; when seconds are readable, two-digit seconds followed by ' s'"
2 h 48 min 58 s
